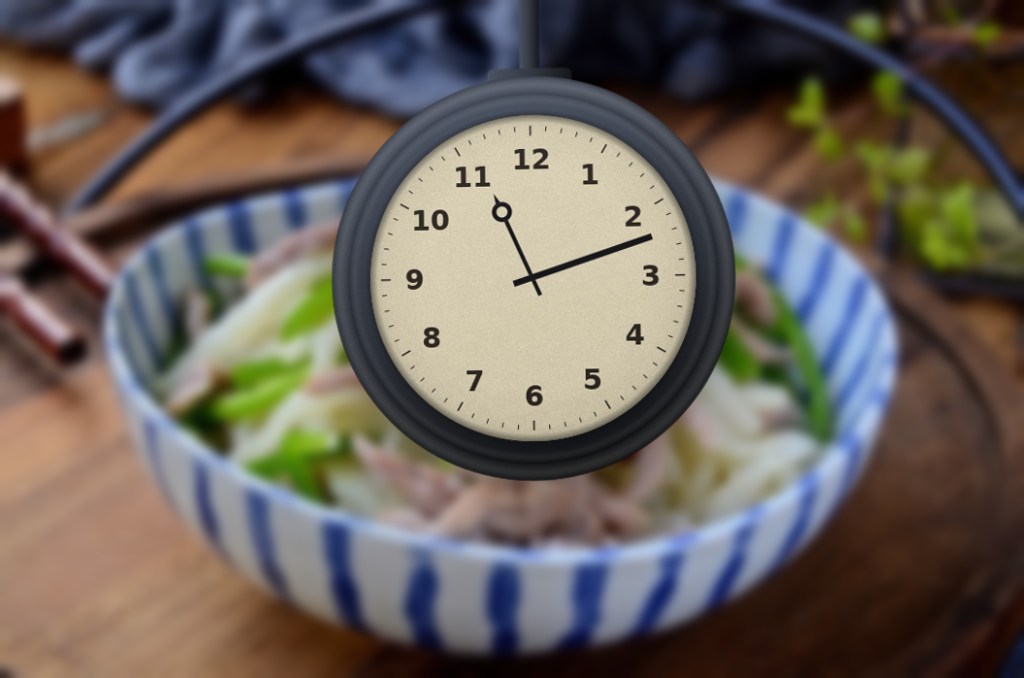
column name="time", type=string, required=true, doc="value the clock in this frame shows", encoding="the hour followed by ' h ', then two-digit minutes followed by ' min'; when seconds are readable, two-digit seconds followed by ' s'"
11 h 12 min
